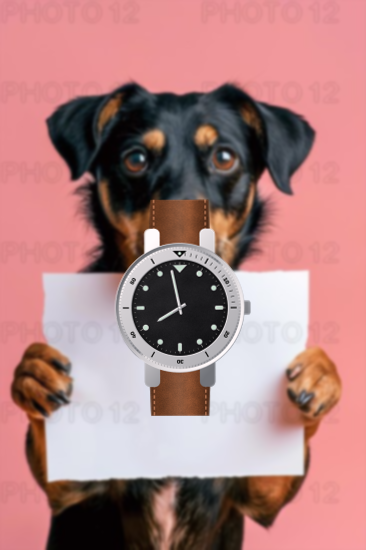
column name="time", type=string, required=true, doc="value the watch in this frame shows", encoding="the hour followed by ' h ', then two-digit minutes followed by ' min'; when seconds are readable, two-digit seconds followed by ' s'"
7 h 58 min
